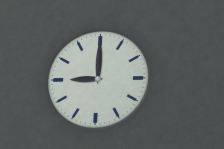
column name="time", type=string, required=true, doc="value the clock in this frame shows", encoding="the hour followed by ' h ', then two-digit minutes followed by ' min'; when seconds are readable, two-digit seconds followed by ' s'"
9 h 00 min
